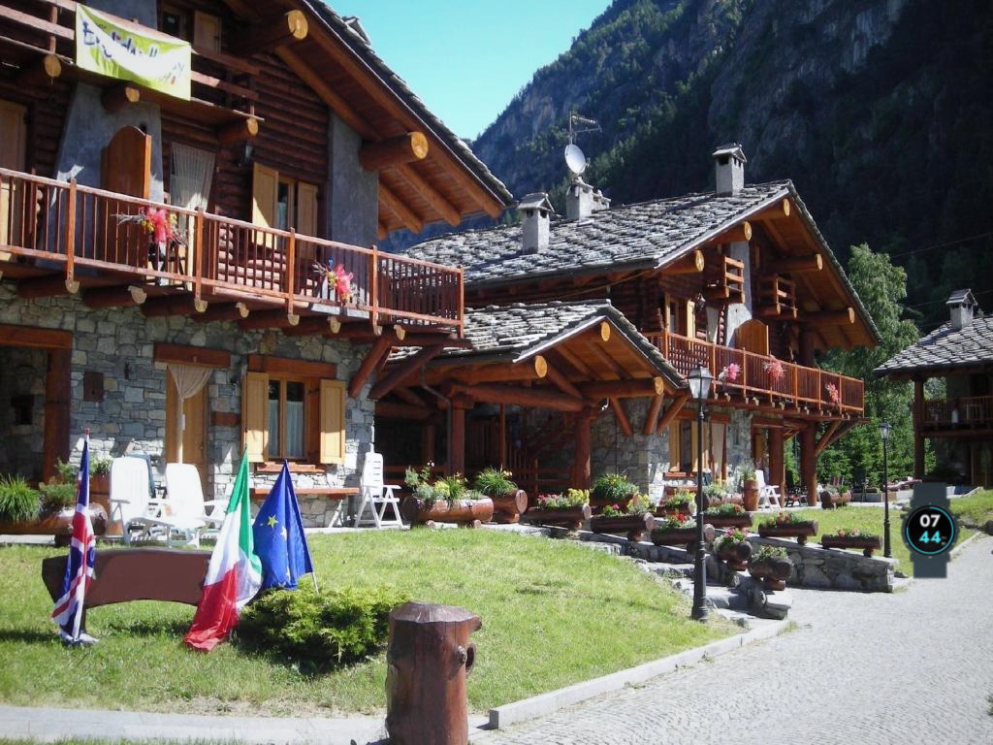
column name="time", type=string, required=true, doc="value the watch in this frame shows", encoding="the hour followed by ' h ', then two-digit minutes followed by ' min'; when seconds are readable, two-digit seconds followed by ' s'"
7 h 44 min
